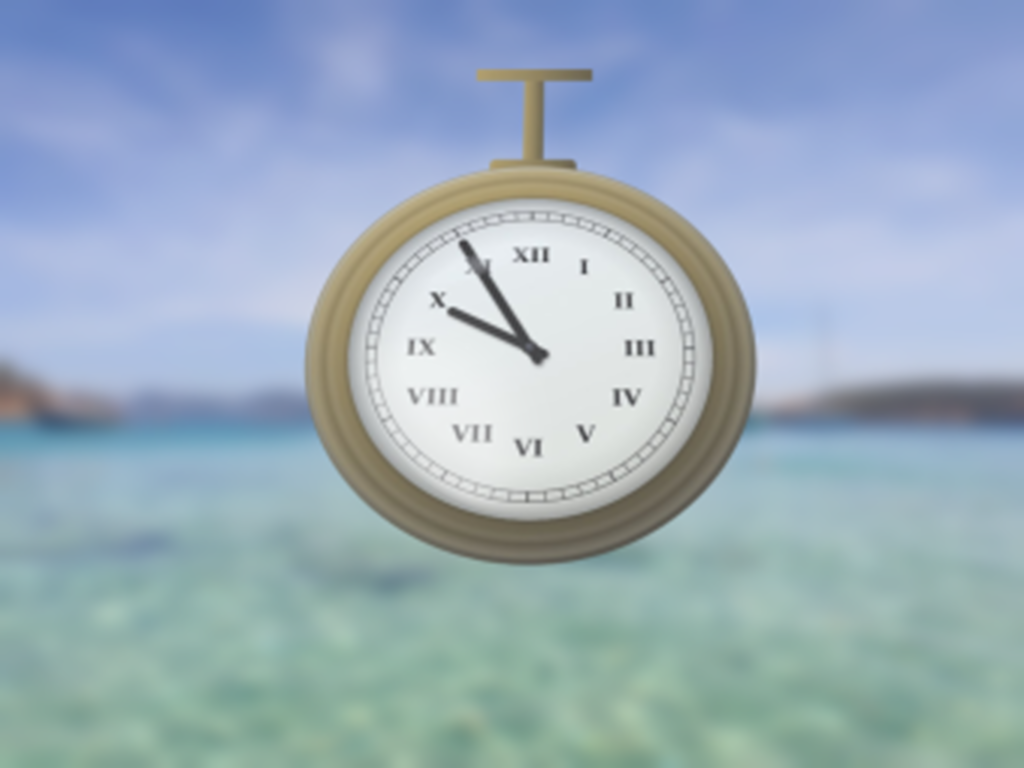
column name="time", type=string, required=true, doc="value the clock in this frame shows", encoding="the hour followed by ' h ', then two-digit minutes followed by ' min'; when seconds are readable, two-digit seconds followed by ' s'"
9 h 55 min
